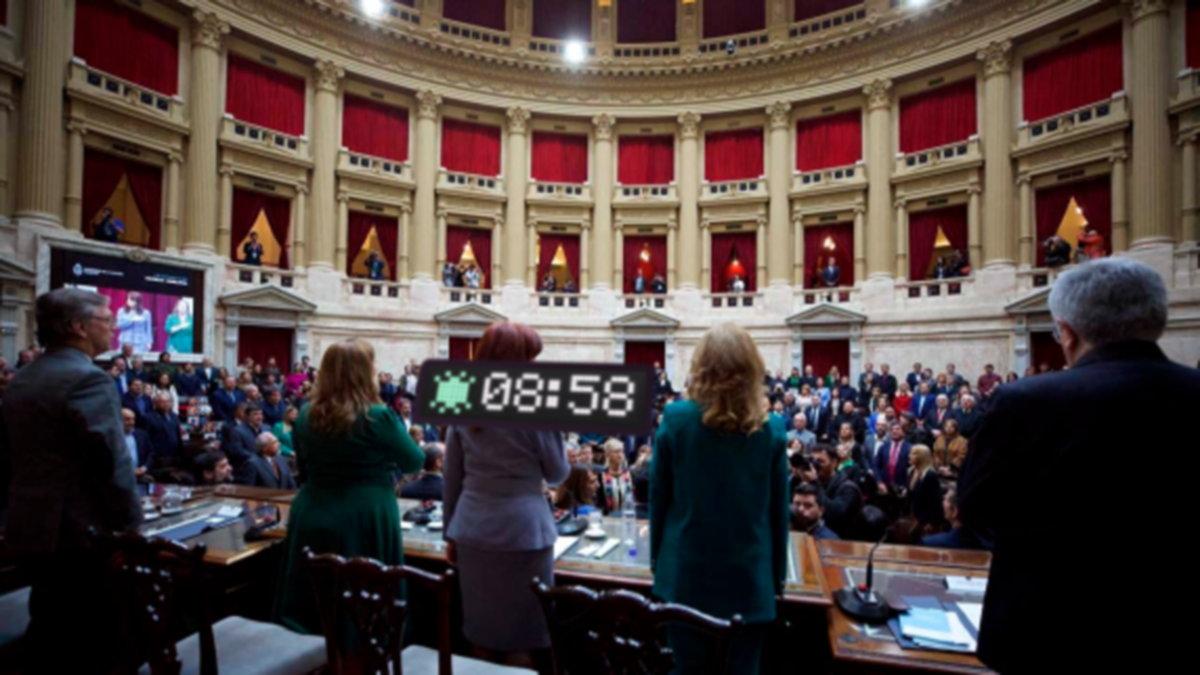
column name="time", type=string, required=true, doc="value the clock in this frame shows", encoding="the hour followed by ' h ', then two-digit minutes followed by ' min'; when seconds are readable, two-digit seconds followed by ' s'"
8 h 58 min
